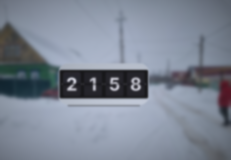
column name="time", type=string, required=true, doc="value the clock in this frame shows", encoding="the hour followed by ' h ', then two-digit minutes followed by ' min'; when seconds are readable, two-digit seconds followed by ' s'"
21 h 58 min
